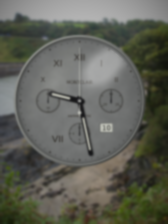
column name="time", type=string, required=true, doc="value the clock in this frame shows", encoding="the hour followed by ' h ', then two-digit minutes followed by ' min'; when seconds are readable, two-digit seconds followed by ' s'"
9 h 28 min
